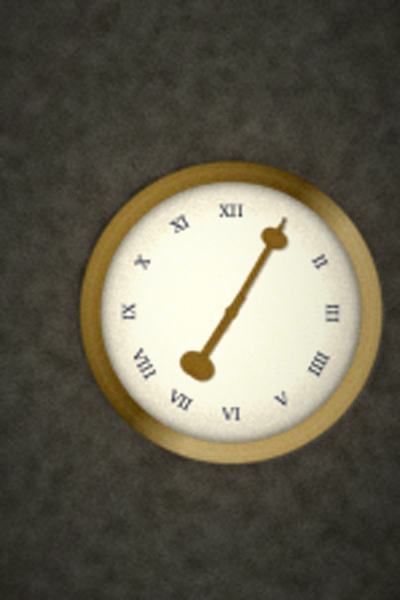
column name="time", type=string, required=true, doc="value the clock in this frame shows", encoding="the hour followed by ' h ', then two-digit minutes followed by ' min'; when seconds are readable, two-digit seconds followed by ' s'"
7 h 05 min
